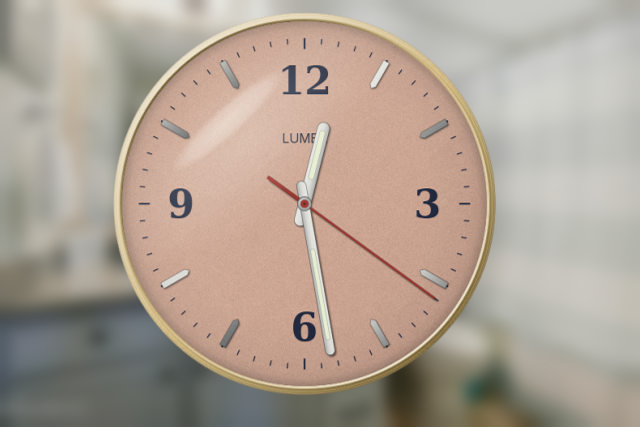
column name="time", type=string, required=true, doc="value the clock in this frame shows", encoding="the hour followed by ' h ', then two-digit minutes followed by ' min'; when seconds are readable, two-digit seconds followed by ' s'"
12 h 28 min 21 s
